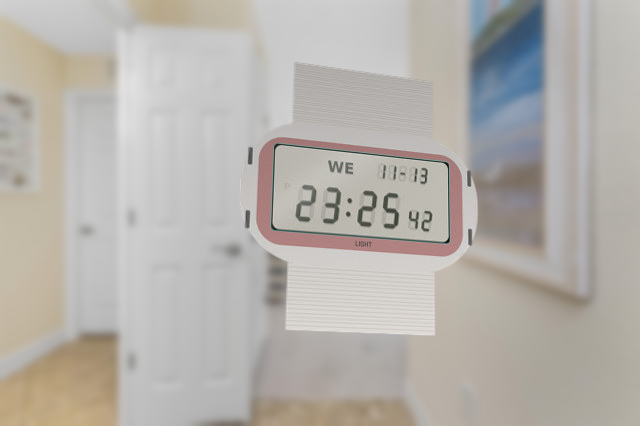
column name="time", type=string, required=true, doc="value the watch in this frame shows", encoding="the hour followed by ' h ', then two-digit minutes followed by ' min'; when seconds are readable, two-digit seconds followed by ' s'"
23 h 25 min 42 s
